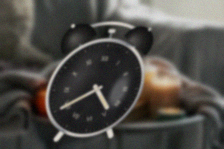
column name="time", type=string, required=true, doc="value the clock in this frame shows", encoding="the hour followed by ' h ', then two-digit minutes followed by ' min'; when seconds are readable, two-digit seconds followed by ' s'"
4 h 40 min
